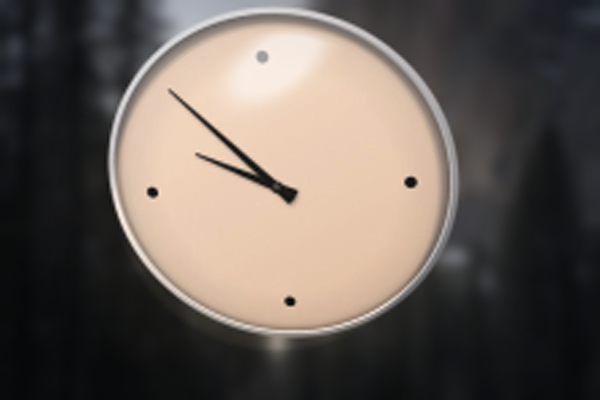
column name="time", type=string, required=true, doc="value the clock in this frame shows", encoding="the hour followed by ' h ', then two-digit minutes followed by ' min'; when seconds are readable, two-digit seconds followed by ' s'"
9 h 53 min
